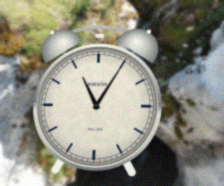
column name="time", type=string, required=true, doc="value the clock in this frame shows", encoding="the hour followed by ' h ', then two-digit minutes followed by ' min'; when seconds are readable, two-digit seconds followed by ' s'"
11 h 05 min
